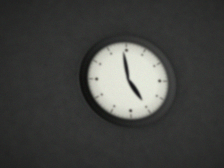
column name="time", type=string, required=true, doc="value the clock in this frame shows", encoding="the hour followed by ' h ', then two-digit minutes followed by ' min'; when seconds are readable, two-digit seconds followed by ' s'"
4 h 59 min
